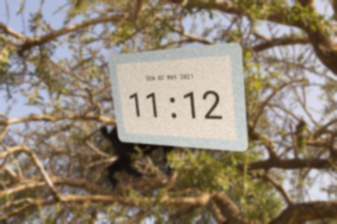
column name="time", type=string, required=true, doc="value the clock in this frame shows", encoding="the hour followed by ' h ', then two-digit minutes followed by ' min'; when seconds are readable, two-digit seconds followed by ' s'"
11 h 12 min
